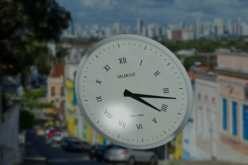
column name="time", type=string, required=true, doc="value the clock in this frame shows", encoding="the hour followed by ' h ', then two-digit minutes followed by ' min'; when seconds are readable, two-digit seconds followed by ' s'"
4 h 17 min
